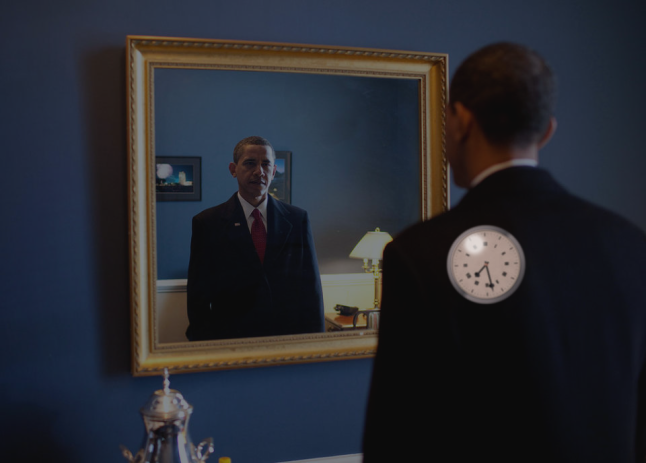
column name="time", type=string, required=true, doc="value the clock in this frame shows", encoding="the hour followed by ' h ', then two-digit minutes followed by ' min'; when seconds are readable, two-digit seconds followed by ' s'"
7 h 28 min
